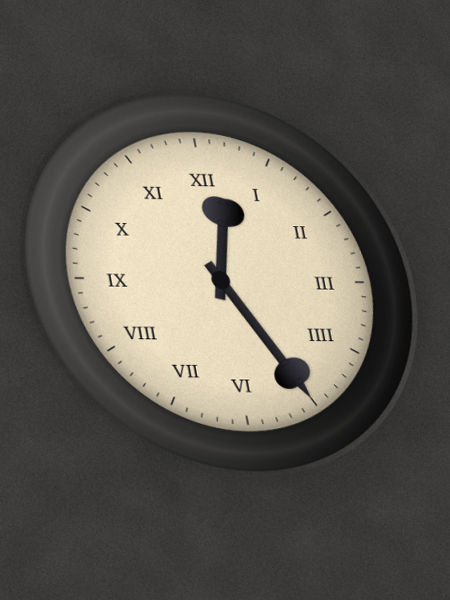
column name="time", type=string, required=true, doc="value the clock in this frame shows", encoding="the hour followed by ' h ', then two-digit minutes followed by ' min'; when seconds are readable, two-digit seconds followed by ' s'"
12 h 25 min
